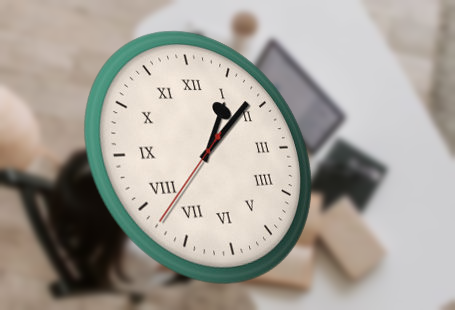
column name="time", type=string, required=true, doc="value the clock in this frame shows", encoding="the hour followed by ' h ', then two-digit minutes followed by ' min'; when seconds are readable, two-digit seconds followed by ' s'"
1 h 08 min 38 s
